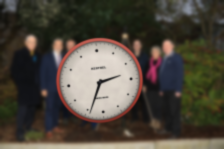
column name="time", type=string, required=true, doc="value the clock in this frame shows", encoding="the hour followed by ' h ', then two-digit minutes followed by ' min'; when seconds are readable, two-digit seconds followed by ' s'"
2 h 34 min
